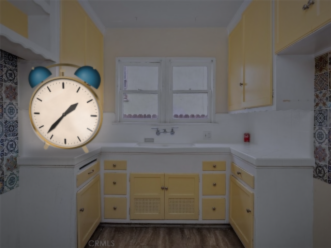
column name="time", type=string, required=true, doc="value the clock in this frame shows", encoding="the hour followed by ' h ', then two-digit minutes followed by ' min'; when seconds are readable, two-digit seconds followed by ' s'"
1 h 37 min
